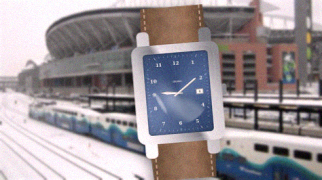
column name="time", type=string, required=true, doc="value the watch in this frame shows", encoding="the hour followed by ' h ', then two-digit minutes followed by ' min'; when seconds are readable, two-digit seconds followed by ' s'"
9 h 09 min
